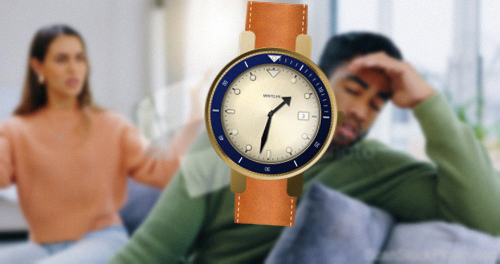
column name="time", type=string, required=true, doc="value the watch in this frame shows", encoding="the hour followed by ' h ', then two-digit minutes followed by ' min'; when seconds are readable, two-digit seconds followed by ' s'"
1 h 32 min
